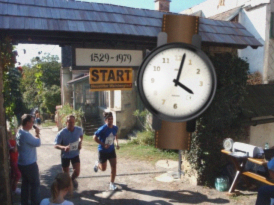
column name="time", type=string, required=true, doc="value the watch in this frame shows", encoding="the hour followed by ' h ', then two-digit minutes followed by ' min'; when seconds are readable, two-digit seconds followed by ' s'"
4 h 02 min
